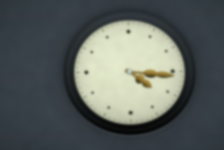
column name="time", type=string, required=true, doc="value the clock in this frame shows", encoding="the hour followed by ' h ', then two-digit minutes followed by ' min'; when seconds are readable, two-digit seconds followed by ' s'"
4 h 16 min
